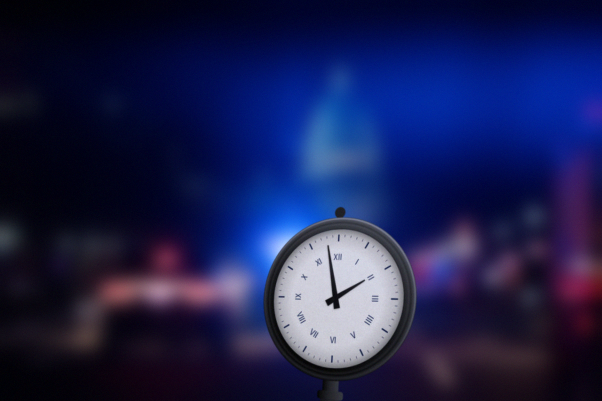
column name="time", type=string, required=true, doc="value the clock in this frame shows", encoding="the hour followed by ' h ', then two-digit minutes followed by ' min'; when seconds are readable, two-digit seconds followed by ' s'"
1 h 58 min
